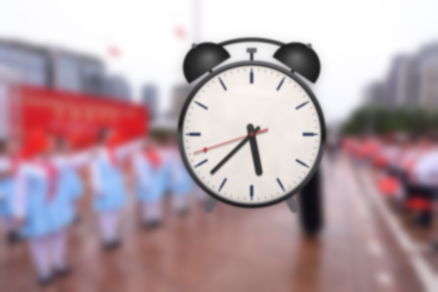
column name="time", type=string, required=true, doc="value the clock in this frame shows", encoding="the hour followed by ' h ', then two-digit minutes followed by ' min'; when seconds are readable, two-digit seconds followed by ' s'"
5 h 37 min 42 s
